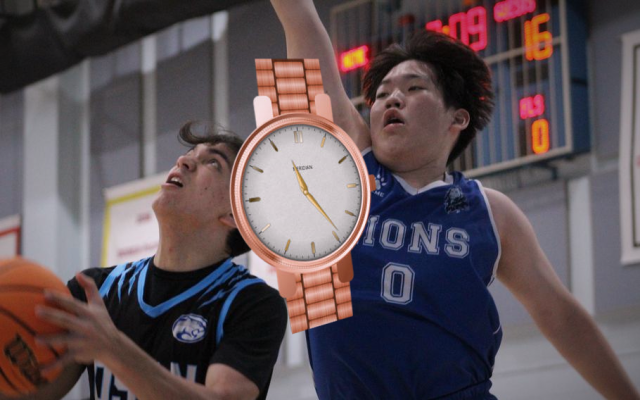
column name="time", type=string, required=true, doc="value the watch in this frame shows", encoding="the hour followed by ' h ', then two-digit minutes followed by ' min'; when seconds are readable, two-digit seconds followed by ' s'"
11 h 24 min
